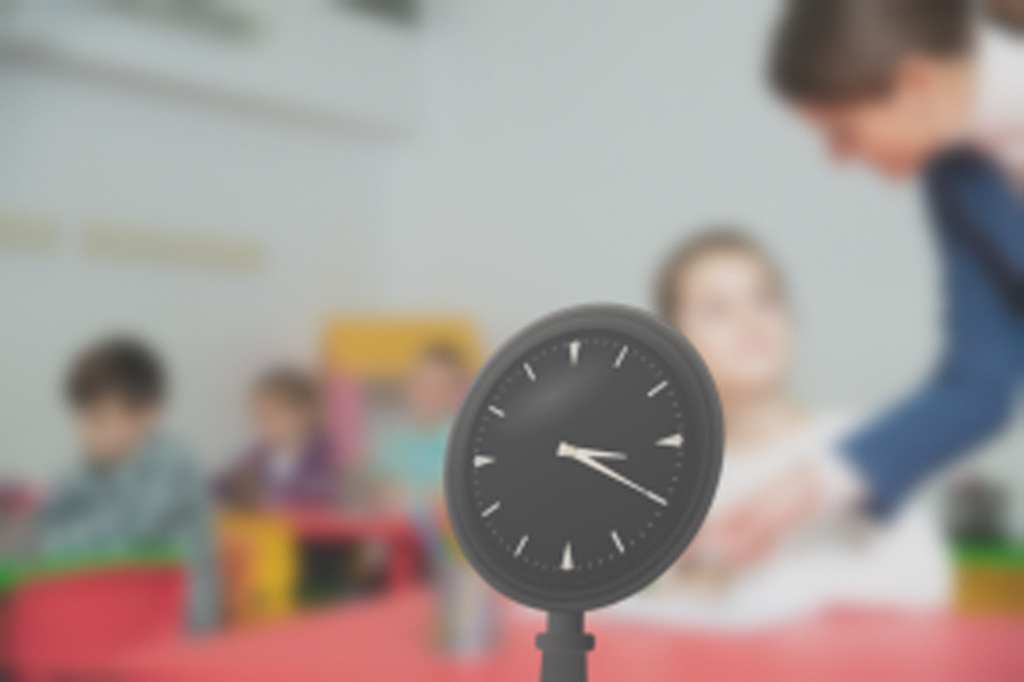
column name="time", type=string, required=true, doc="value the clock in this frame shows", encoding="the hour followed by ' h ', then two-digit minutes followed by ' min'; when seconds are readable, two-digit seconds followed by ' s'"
3 h 20 min
